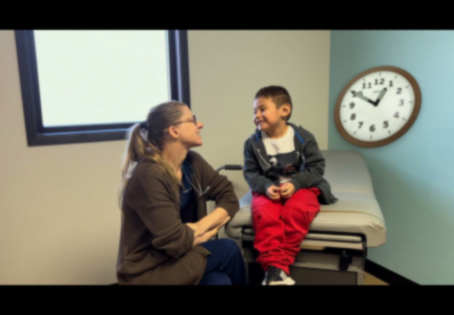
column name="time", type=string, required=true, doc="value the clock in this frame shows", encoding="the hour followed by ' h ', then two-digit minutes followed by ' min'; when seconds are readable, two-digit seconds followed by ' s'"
12 h 50 min
